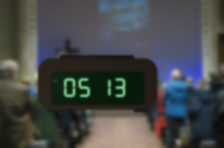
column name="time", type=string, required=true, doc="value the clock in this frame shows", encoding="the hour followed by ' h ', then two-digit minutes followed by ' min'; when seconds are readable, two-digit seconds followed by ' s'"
5 h 13 min
